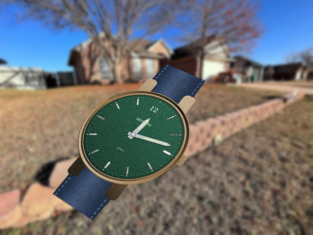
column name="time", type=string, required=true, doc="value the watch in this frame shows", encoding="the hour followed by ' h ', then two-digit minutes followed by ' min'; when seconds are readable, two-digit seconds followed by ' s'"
12 h 13 min
